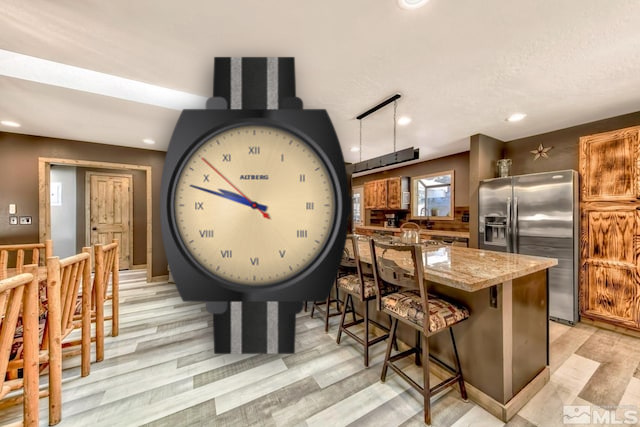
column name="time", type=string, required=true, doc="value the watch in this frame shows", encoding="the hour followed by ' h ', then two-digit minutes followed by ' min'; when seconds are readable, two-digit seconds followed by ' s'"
9 h 47 min 52 s
